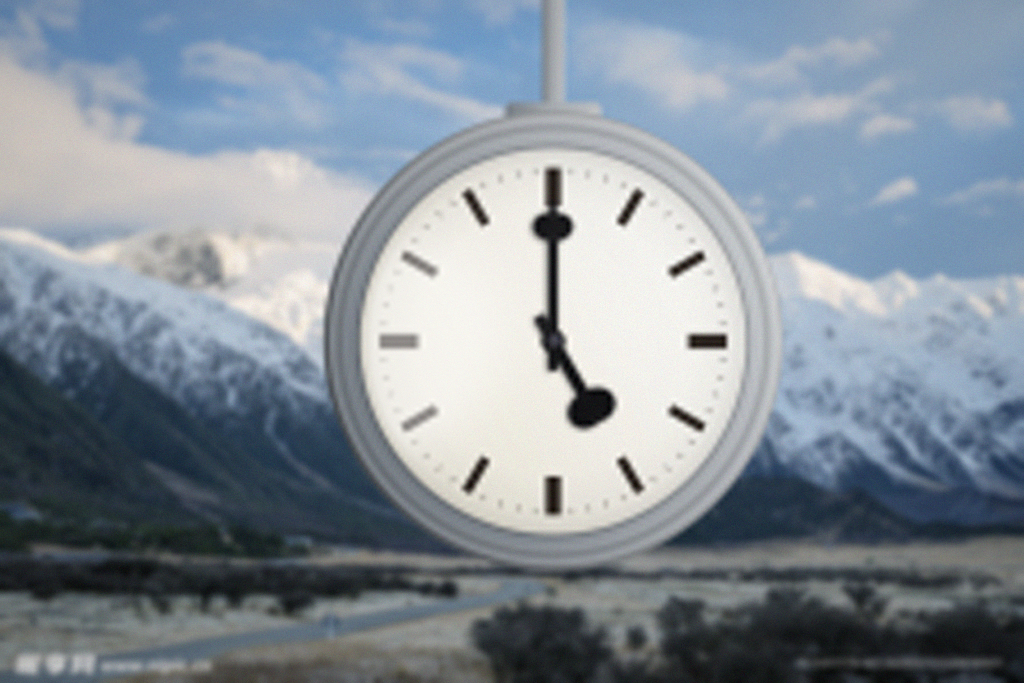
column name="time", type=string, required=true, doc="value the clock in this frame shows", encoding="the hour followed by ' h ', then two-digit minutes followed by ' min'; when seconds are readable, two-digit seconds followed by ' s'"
5 h 00 min
